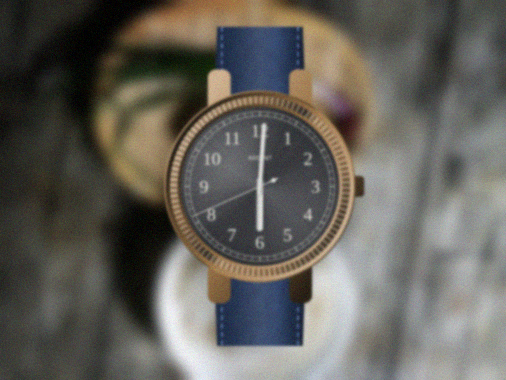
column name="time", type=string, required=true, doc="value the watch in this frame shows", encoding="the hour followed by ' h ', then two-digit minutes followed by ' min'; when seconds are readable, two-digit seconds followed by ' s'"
6 h 00 min 41 s
